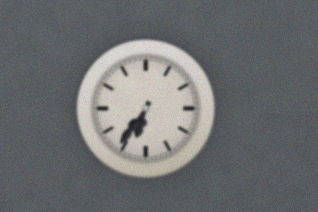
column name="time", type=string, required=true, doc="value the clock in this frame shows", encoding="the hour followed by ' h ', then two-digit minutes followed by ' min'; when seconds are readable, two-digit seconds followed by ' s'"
6 h 36 min
